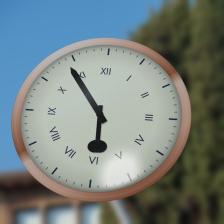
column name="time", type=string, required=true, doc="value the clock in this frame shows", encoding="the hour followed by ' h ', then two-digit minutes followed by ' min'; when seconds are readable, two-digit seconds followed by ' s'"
5 h 54 min
